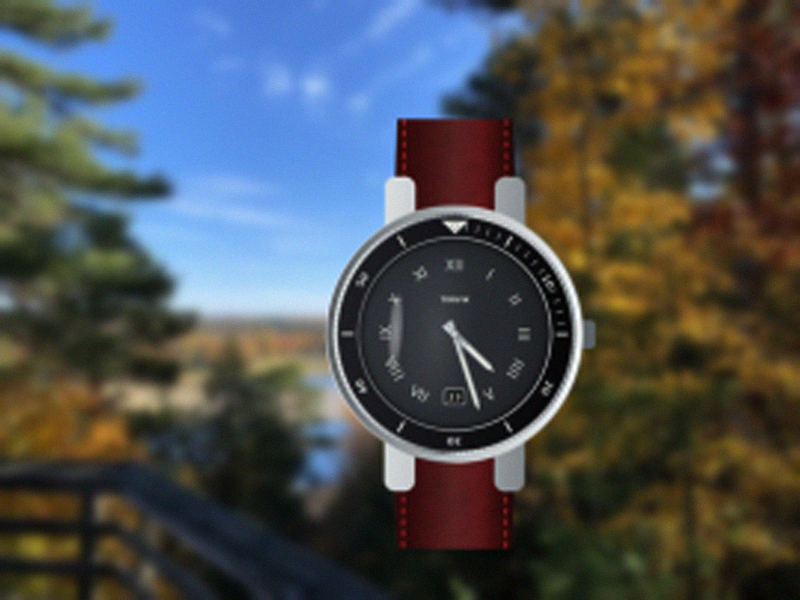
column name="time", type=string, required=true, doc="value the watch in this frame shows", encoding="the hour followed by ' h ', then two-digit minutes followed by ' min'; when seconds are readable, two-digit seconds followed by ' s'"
4 h 27 min
